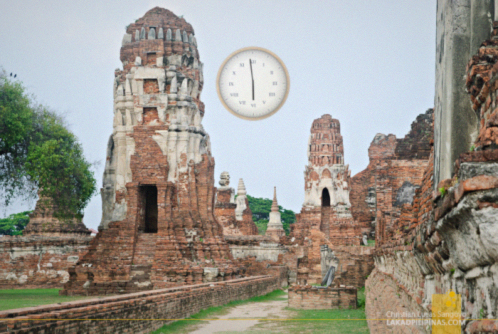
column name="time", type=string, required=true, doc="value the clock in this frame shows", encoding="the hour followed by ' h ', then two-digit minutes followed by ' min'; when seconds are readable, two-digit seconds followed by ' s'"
5 h 59 min
